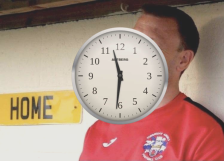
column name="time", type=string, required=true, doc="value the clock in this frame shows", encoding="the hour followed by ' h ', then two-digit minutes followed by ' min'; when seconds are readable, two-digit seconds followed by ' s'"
11 h 31 min
